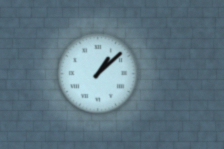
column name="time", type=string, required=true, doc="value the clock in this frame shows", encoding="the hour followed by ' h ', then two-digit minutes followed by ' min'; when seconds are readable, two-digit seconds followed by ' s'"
1 h 08 min
